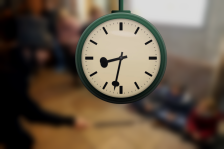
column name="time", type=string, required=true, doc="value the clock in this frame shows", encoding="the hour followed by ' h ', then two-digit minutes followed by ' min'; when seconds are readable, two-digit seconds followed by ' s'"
8 h 32 min
